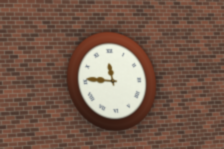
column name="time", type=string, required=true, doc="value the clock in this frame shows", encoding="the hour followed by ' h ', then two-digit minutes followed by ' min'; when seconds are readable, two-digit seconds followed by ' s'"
11 h 46 min
